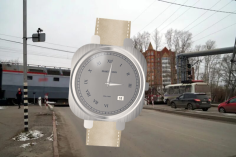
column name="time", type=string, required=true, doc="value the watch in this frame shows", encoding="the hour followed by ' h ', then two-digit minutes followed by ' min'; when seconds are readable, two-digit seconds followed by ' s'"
3 h 01 min
